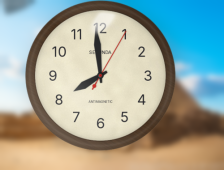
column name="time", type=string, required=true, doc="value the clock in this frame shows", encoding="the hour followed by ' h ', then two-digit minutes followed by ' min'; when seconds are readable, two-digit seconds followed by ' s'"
7 h 59 min 05 s
